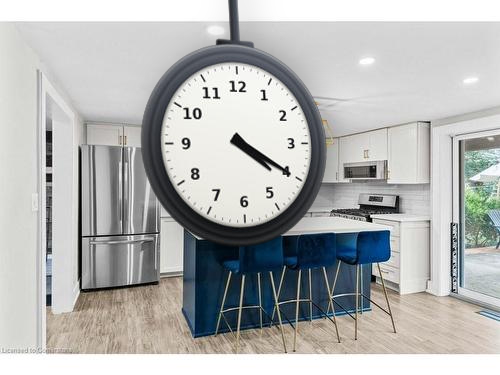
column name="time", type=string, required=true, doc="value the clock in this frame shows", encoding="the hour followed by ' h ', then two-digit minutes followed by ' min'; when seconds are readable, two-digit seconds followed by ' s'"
4 h 20 min
